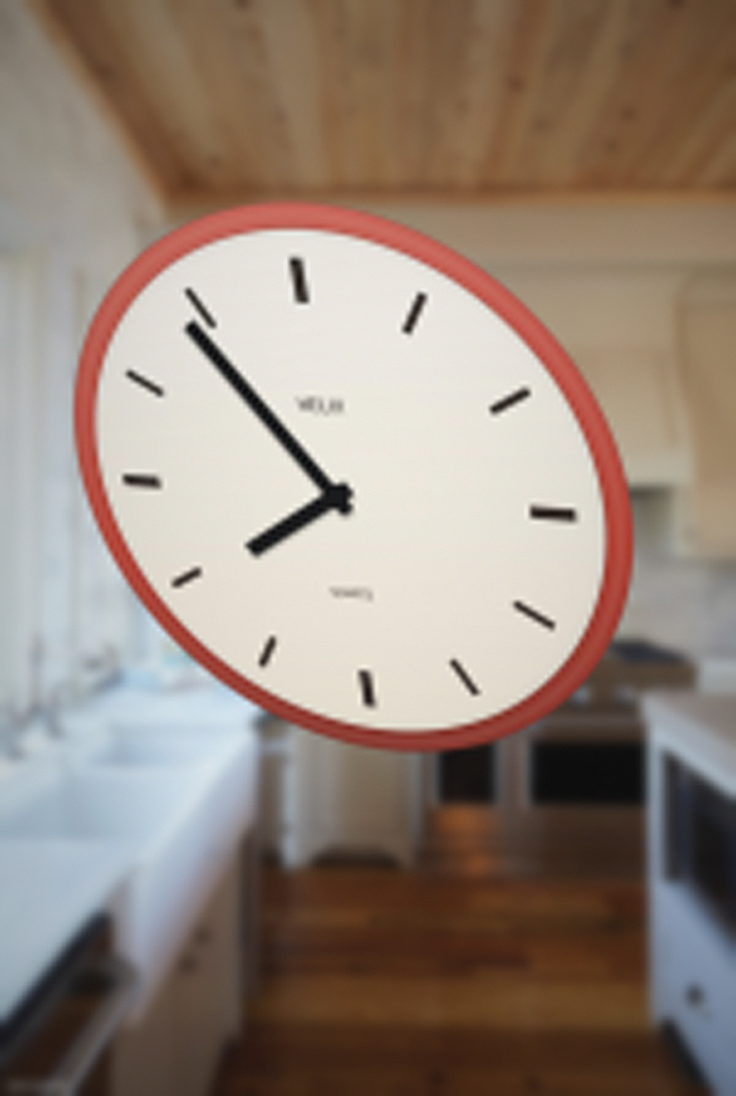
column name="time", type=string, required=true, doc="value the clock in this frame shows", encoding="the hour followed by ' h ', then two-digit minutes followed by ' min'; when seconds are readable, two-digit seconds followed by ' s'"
7 h 54 min
